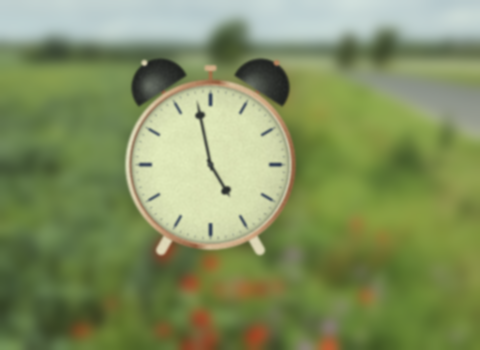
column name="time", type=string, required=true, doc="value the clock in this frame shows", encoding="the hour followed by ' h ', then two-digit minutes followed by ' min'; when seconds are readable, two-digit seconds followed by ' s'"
4 h 58 min
